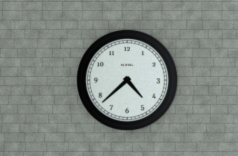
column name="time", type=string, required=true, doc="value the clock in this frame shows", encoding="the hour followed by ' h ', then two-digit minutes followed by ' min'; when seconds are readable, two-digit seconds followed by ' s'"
4 h 38 min
